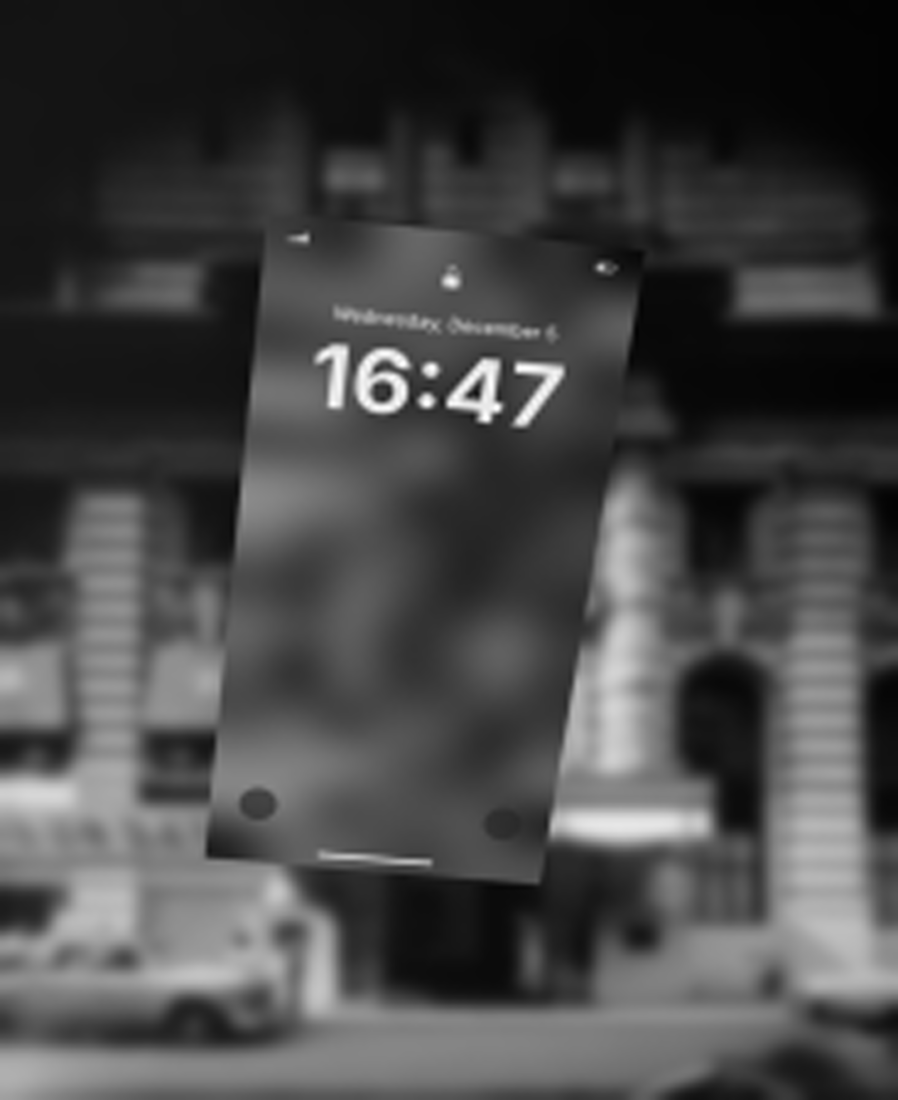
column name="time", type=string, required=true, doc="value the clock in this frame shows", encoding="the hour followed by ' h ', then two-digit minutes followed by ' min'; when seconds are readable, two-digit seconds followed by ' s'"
16 h 47 min
